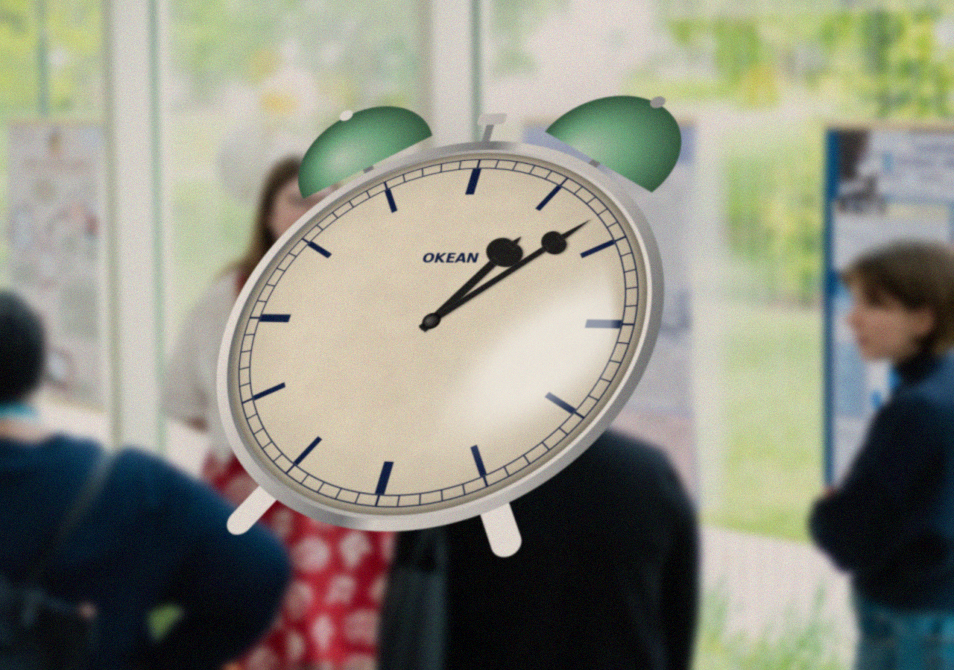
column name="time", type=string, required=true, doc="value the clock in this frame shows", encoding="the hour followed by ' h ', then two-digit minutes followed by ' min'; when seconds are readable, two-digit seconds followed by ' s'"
1 h 08 min
